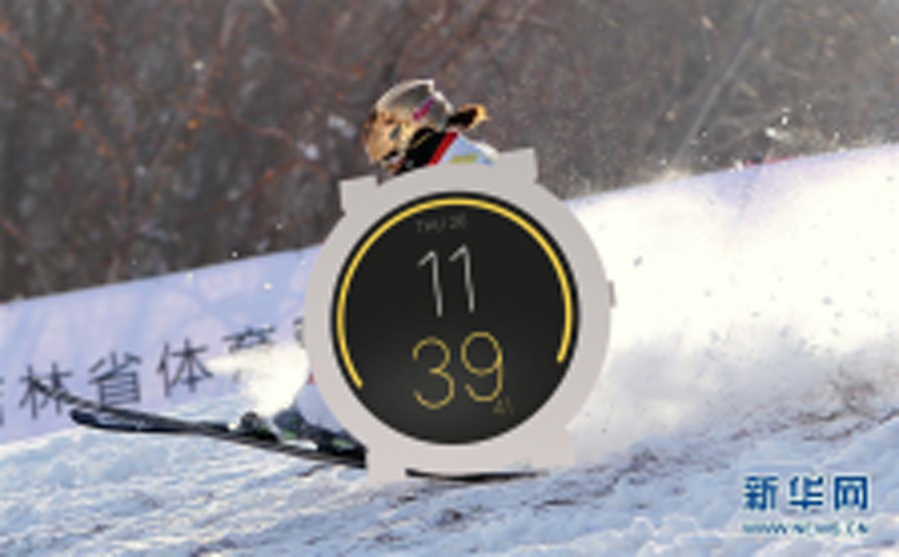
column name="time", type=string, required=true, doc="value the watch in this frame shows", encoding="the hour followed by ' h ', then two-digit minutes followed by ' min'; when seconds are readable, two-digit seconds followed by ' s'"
11 h 39 min
